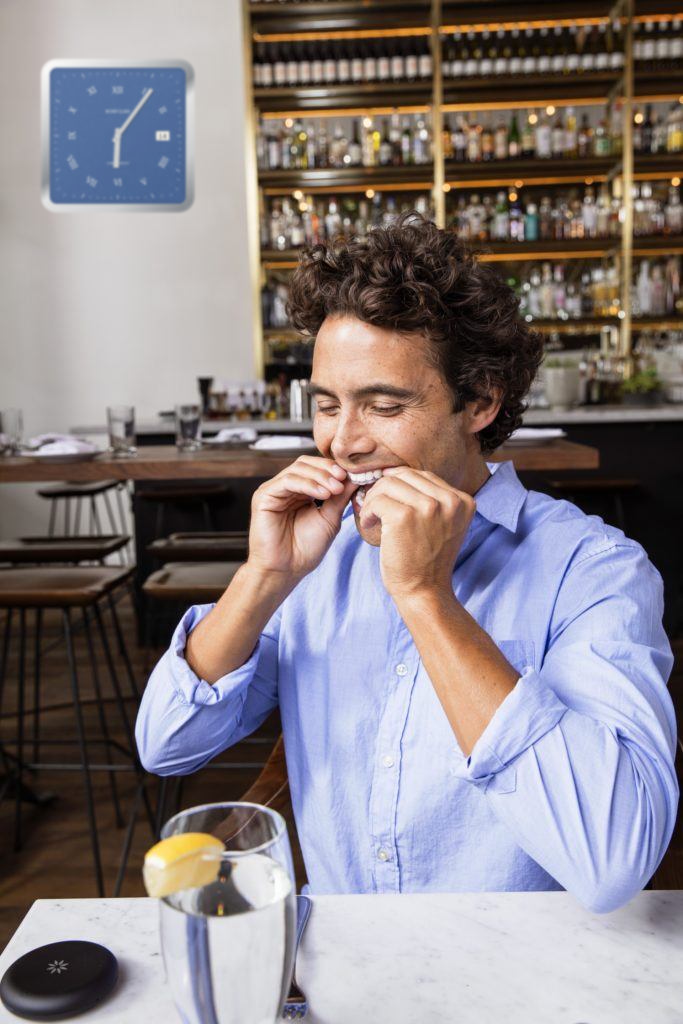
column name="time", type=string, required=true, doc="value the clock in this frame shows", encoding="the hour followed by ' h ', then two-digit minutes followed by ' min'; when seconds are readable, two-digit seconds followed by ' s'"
6 h 06 min
